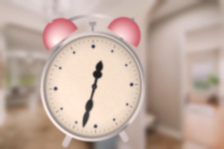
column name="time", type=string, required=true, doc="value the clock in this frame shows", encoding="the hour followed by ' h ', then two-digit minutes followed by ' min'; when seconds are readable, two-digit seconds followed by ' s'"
12 h 33 min
